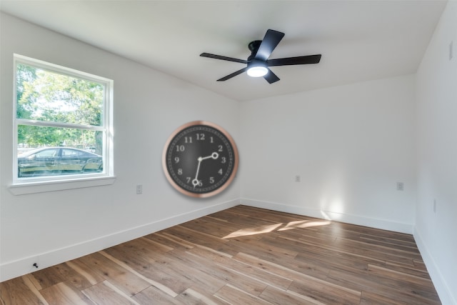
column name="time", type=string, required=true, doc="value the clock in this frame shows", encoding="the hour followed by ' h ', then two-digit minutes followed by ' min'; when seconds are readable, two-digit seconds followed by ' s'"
2 h 32 min
